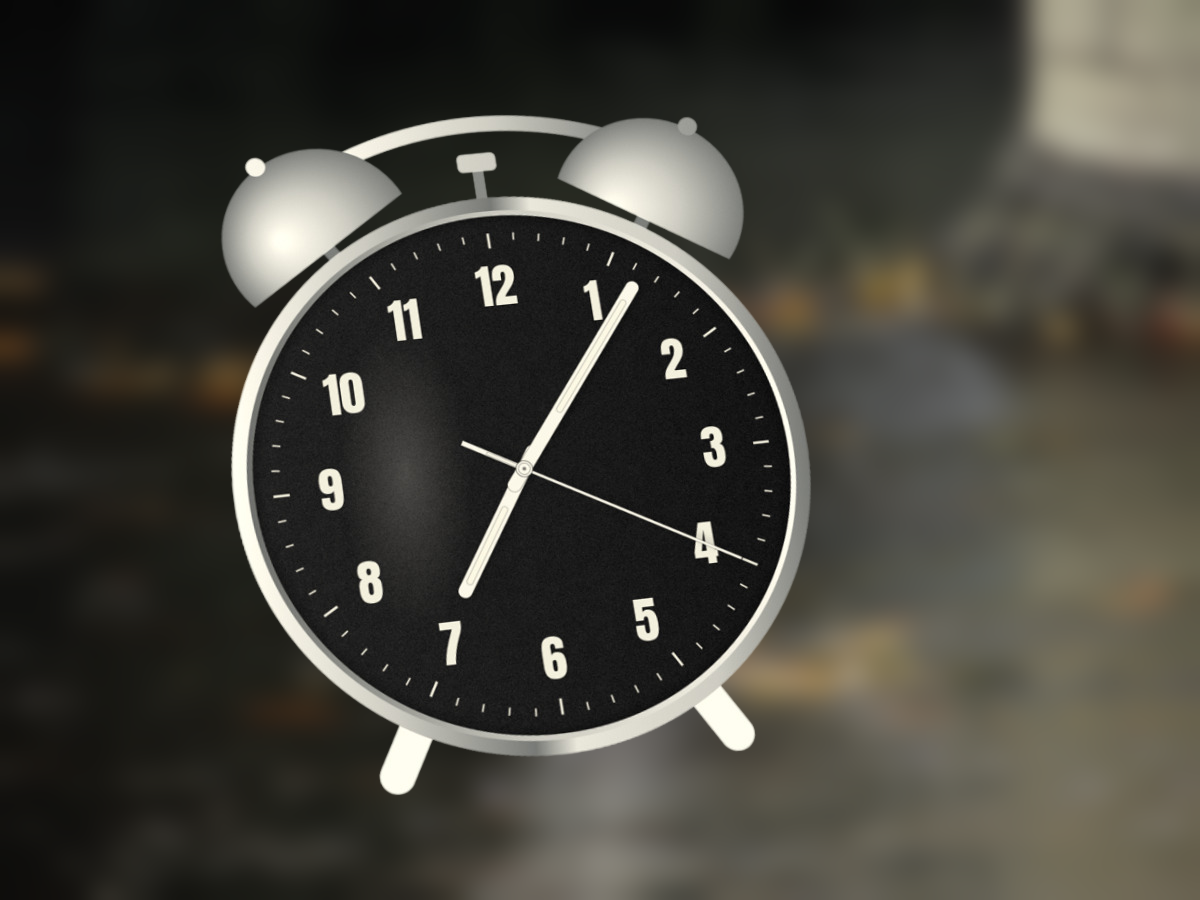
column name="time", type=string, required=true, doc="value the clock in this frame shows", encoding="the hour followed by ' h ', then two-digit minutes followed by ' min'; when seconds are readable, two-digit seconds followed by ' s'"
7 h 06 min 20 s
